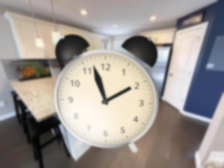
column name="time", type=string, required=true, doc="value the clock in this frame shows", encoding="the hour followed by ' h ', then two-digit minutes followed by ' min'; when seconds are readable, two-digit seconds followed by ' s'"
1 h 57 min
